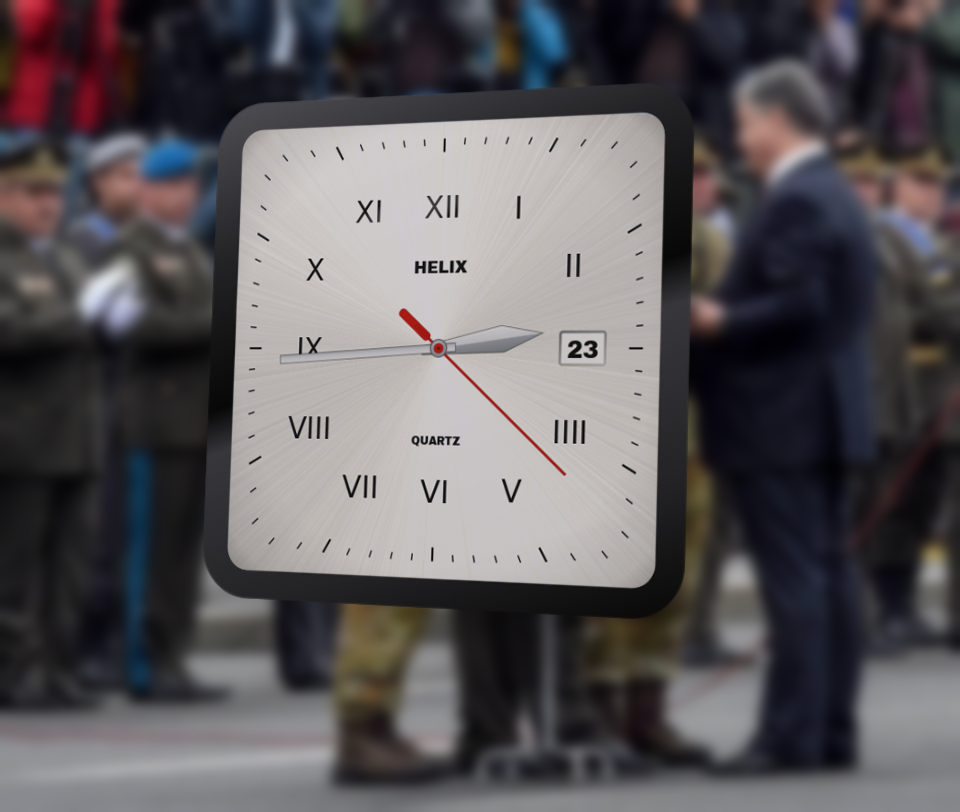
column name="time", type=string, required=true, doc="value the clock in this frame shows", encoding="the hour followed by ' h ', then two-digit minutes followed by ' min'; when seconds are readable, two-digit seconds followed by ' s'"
2 h 44 min 22 s
